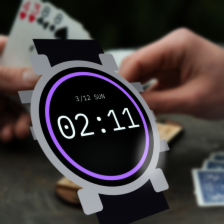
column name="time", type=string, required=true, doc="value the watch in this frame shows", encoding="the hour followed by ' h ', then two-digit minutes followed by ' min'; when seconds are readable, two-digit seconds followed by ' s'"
2 h 11 min
